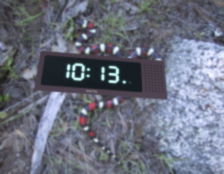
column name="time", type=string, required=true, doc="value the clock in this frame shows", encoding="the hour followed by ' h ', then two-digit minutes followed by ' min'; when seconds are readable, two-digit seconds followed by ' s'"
10 h 13 min
